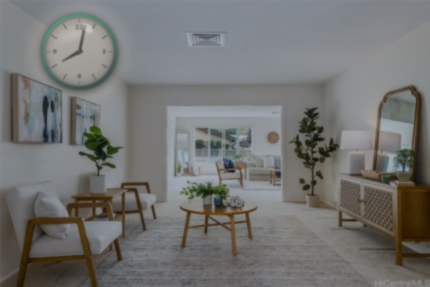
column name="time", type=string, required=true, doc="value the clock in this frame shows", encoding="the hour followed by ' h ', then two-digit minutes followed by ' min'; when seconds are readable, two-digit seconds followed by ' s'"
8 h 02 min
